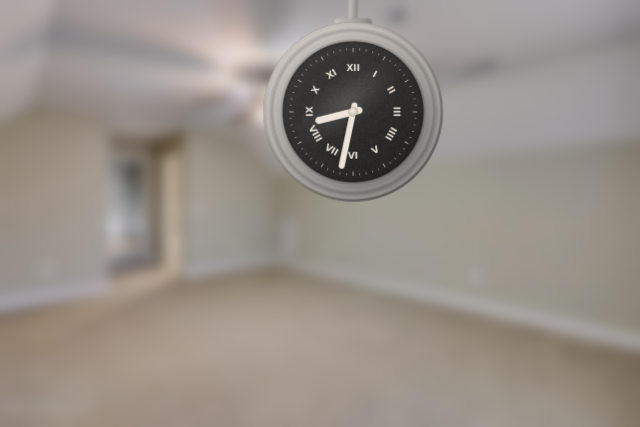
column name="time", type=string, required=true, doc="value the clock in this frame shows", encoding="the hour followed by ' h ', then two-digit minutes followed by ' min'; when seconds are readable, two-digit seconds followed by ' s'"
8 h 32 min
